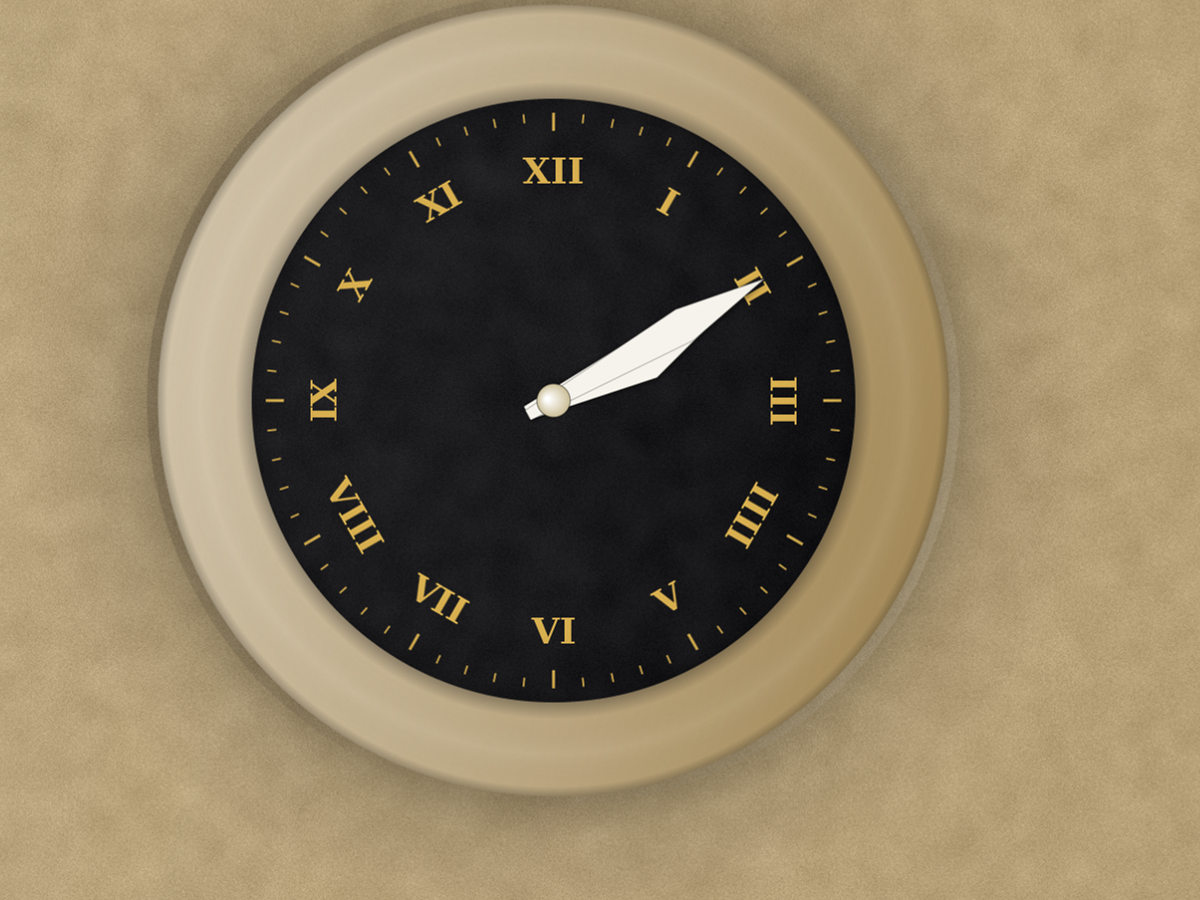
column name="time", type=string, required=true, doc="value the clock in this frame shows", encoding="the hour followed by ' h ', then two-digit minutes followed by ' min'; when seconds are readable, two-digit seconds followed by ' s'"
2 h 10 min
